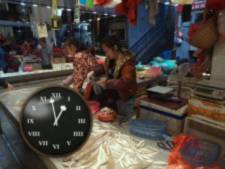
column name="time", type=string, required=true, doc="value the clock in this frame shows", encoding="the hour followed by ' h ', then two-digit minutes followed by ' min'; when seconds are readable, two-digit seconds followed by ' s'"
12 h 58 min
